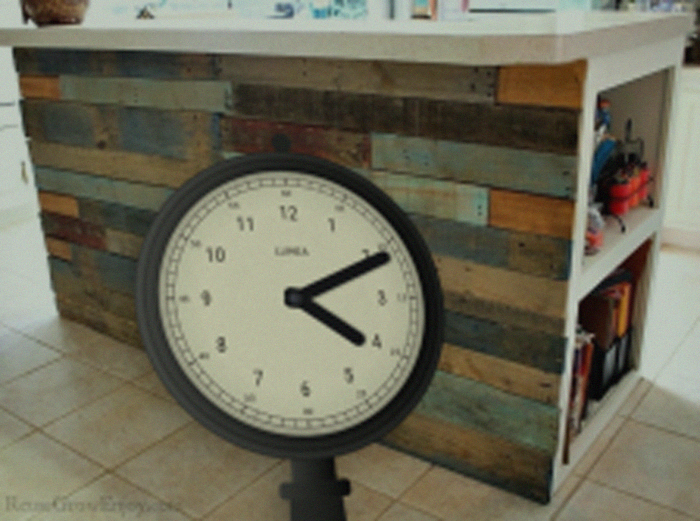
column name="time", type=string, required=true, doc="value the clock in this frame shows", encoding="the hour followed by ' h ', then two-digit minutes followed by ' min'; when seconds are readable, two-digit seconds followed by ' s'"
4 h 11 min
